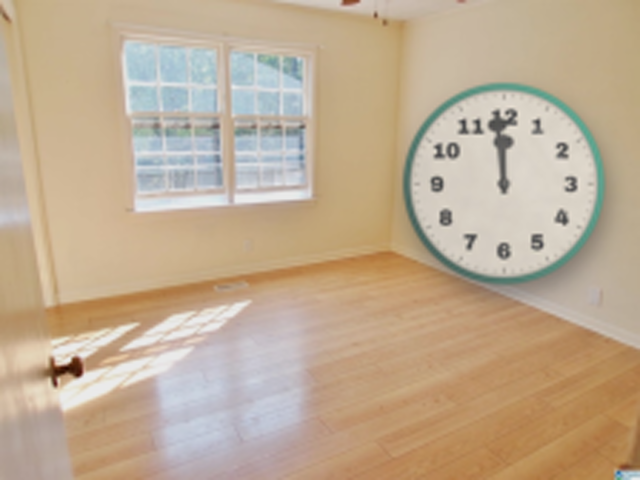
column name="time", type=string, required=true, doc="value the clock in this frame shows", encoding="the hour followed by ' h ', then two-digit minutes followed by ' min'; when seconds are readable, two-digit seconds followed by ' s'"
11 h 59 min
